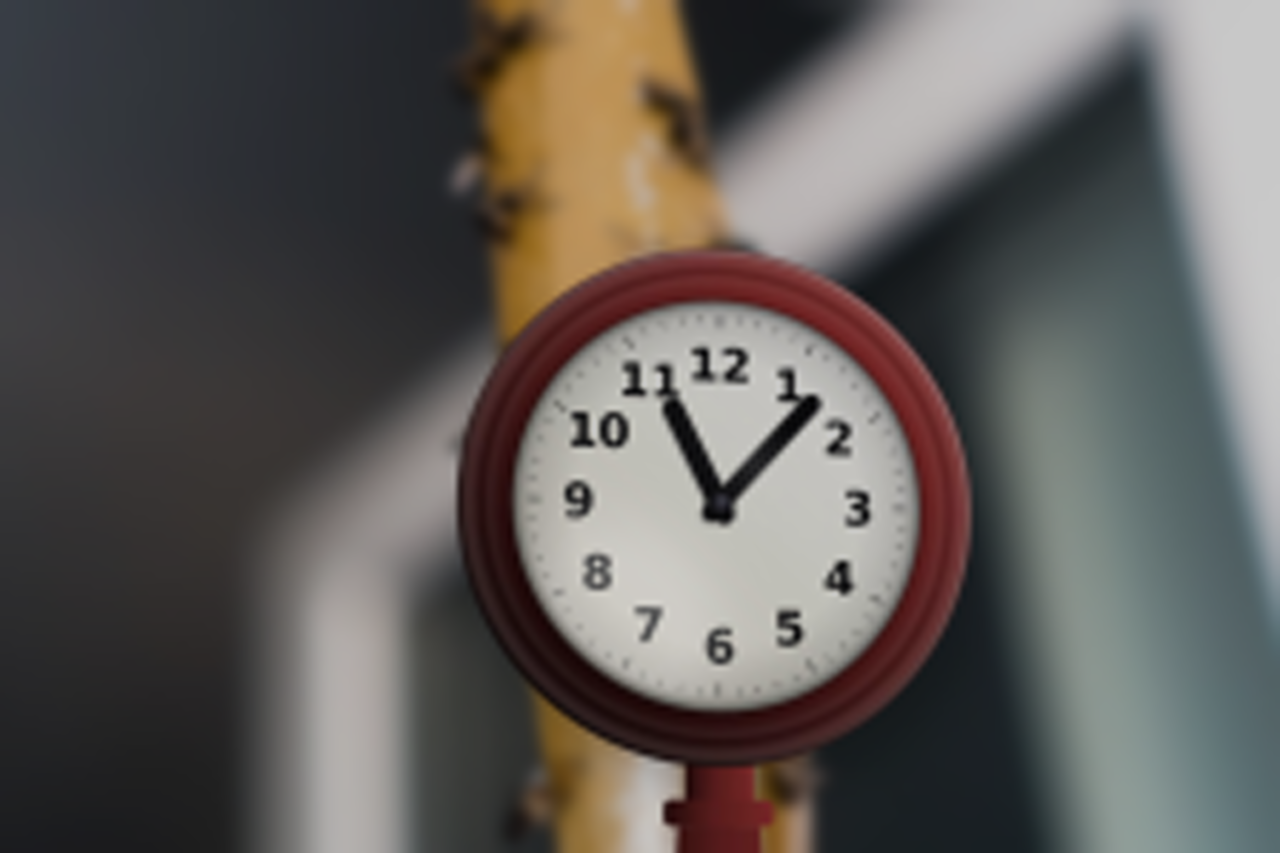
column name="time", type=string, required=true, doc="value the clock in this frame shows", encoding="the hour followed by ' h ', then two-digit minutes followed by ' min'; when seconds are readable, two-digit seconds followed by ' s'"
11 h 07 min
